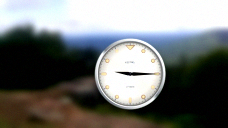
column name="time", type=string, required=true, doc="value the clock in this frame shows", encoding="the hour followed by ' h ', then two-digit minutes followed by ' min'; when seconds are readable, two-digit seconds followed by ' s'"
9 h 15 min
